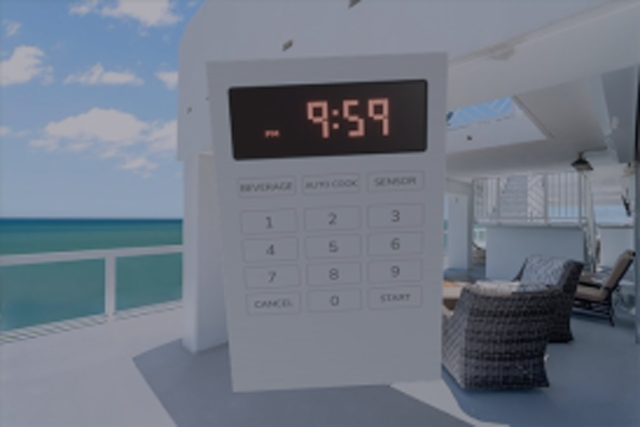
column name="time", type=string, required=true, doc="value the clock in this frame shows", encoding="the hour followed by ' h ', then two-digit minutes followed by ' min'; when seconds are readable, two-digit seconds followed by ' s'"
9 h 59 min
